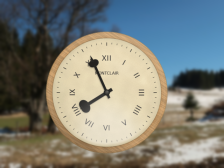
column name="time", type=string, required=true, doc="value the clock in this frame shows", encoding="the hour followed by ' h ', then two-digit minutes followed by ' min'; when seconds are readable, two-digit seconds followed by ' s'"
7 h 56 min
